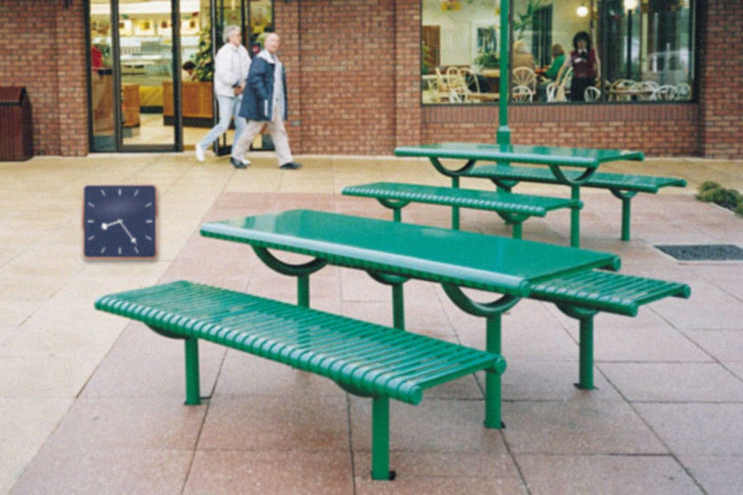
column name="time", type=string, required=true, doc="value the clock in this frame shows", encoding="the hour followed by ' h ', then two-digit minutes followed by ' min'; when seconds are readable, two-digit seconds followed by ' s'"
8 h 24 min
